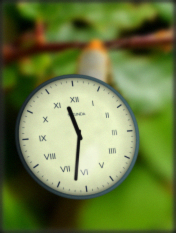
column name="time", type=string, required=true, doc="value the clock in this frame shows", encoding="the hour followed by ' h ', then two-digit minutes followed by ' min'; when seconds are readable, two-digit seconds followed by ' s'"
11 h 32 min
